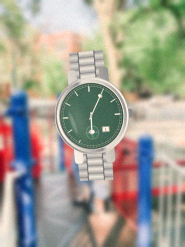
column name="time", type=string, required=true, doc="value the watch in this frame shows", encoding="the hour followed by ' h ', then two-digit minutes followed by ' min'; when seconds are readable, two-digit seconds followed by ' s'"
6 h 05 min
